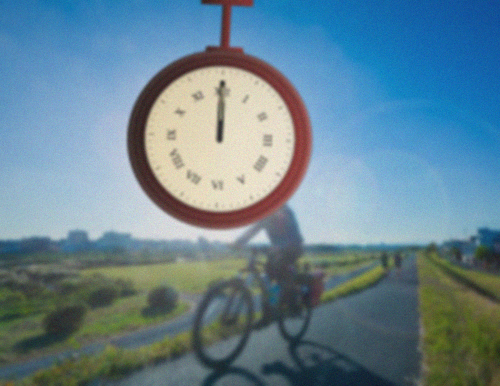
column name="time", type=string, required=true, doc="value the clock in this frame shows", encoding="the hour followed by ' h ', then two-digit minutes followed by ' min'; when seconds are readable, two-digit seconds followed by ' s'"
12 h 00 min
